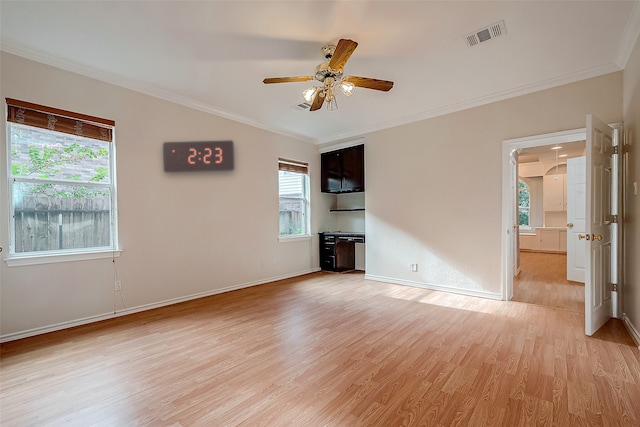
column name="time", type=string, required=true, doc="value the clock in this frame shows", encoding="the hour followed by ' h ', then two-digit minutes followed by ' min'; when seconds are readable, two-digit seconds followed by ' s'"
2 h 23 min
